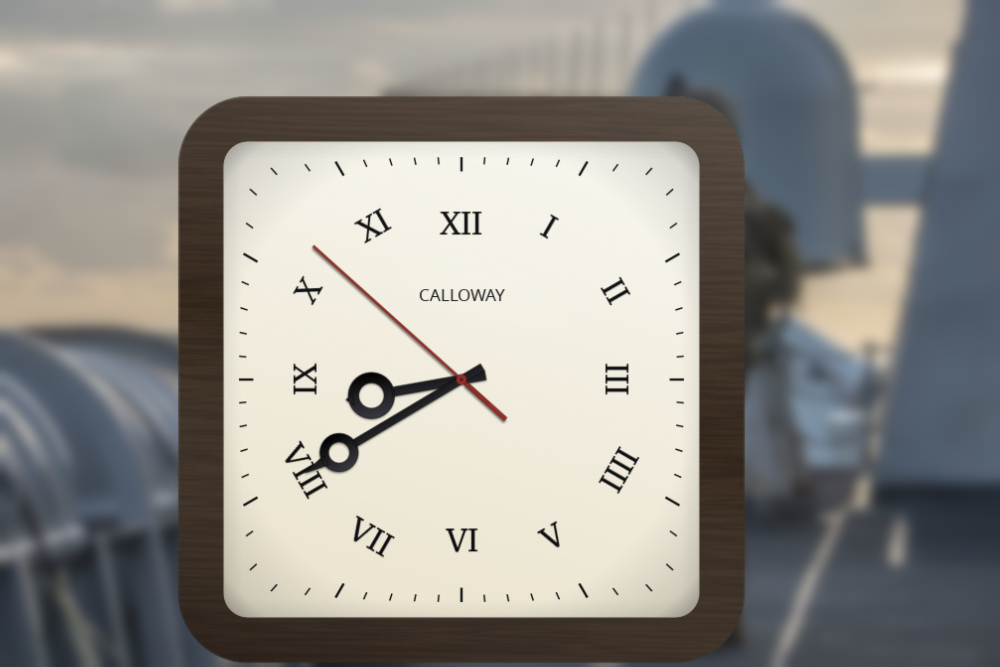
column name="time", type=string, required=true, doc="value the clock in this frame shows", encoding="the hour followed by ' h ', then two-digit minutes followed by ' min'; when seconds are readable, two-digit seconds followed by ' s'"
8 h 39 min 52 s
